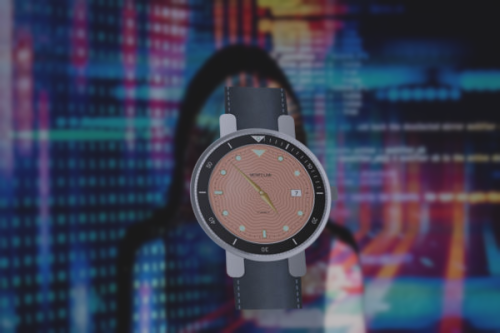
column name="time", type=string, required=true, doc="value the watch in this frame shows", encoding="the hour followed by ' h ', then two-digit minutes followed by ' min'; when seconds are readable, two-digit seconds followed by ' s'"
4 h 53 min
